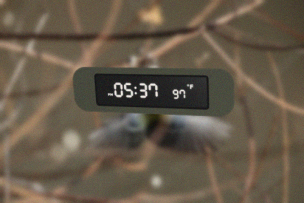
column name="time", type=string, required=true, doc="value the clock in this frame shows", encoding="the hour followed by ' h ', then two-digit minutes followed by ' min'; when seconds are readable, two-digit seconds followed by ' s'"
5 h 37 min
